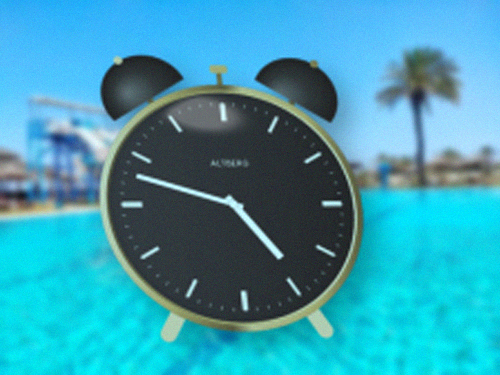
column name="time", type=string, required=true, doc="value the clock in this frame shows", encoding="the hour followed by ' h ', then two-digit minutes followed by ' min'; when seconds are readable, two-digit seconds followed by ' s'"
4 h 48 min
